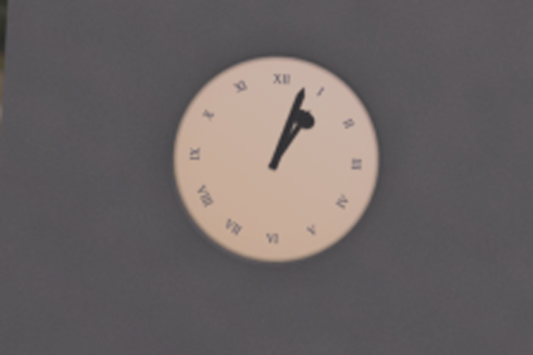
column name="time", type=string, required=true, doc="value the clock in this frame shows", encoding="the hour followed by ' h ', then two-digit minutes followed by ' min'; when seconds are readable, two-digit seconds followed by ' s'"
1 h 03 min
